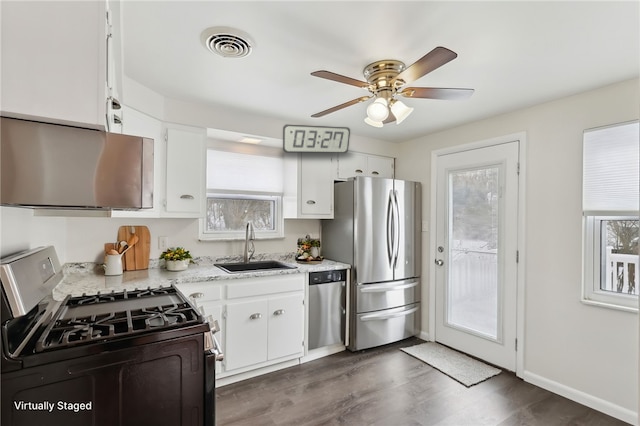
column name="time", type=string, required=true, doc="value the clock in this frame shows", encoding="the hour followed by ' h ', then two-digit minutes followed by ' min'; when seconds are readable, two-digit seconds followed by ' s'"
3 h 27 min
